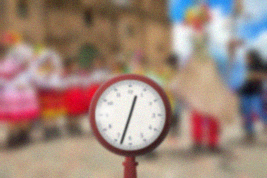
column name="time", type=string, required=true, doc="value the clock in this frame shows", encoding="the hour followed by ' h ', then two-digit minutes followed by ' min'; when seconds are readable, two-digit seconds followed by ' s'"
12 h 33 min
